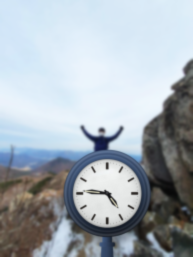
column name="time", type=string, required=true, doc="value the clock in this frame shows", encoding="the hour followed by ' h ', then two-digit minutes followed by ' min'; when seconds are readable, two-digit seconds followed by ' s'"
4 h 46 min
